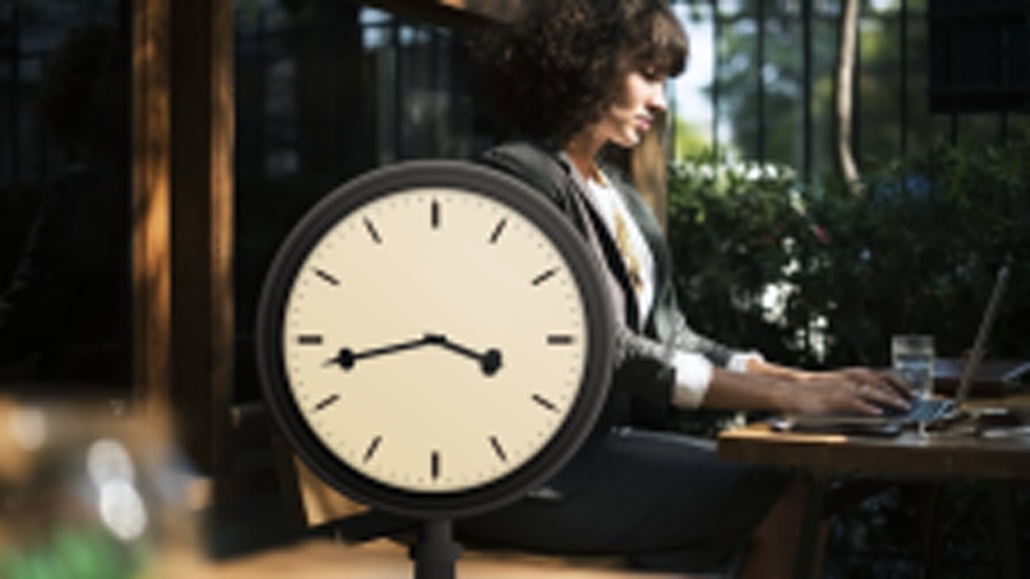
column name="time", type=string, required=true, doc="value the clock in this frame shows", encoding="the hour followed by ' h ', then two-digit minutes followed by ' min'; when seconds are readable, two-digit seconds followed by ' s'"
3 h 43 min
